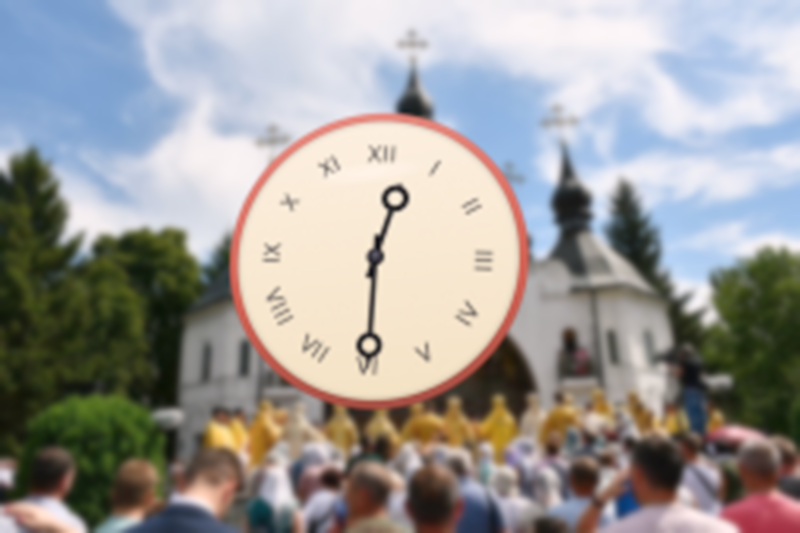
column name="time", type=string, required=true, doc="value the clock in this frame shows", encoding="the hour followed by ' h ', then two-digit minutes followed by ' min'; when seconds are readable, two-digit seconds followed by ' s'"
12 h 30 min
